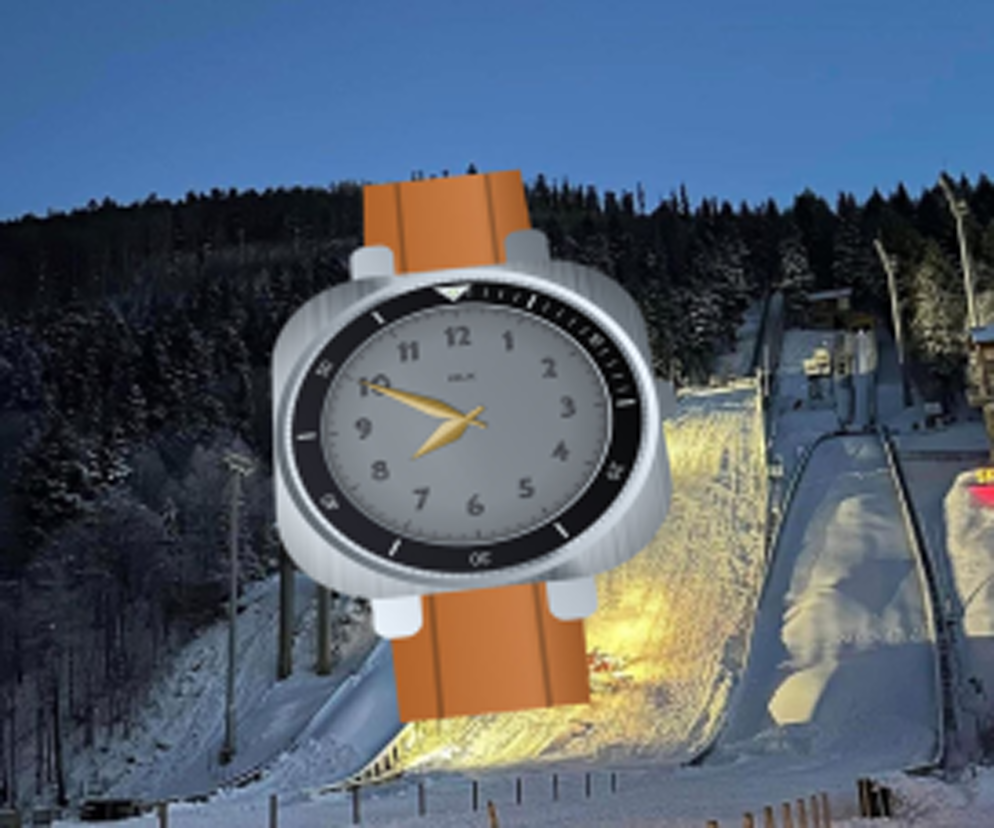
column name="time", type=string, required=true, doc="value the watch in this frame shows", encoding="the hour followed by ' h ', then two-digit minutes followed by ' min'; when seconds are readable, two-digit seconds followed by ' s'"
7 h 50 min
